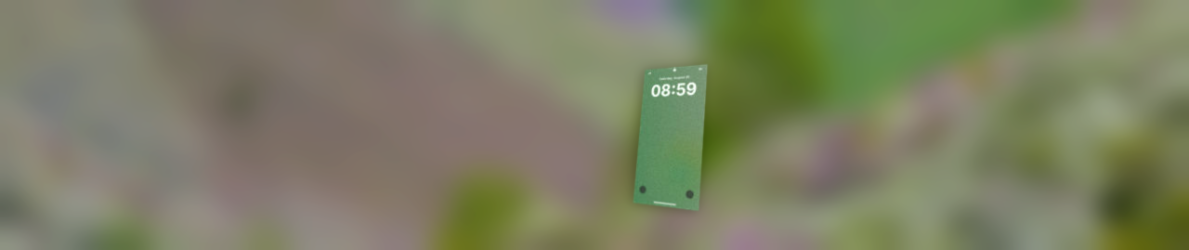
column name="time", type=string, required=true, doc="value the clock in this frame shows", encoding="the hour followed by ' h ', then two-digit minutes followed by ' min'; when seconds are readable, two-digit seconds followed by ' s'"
8 h 59 min
